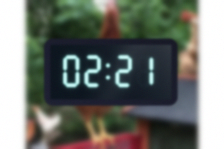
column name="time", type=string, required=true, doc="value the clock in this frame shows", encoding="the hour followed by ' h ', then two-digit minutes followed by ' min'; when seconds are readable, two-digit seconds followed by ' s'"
2 h 21 min
